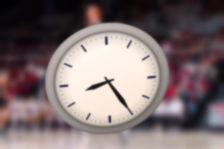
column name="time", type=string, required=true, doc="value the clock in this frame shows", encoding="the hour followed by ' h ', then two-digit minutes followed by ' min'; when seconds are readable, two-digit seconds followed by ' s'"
8 h 25 min
